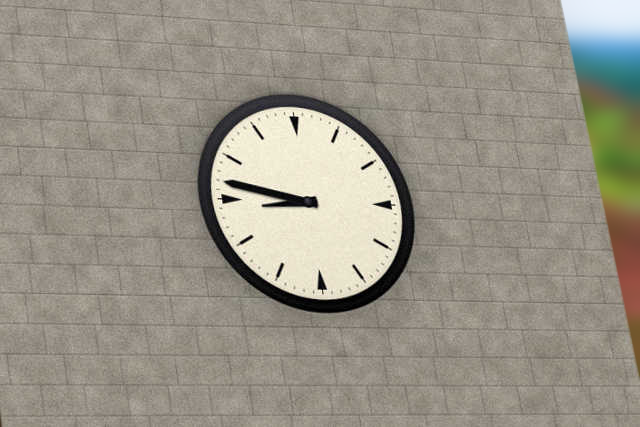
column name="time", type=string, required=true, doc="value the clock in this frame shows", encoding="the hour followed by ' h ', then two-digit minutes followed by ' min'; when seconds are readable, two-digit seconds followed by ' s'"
8 h 47 min
